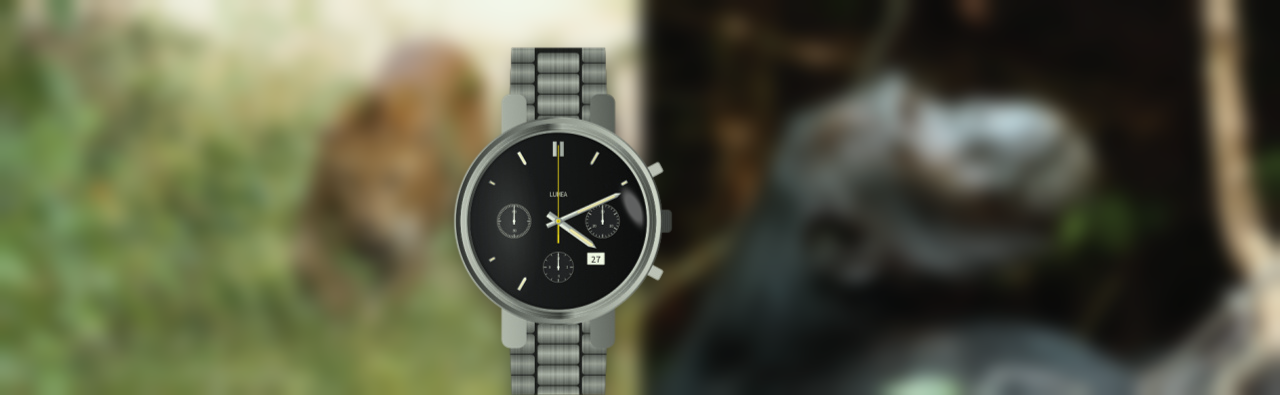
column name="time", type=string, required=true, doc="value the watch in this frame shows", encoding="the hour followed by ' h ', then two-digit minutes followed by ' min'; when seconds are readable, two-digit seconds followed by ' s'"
4 h 11 min
